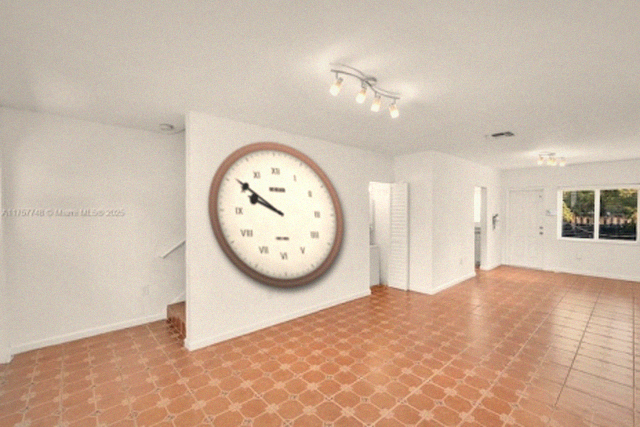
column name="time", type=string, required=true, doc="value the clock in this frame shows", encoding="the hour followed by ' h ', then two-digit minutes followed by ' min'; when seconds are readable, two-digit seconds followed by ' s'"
9 h 51 min
